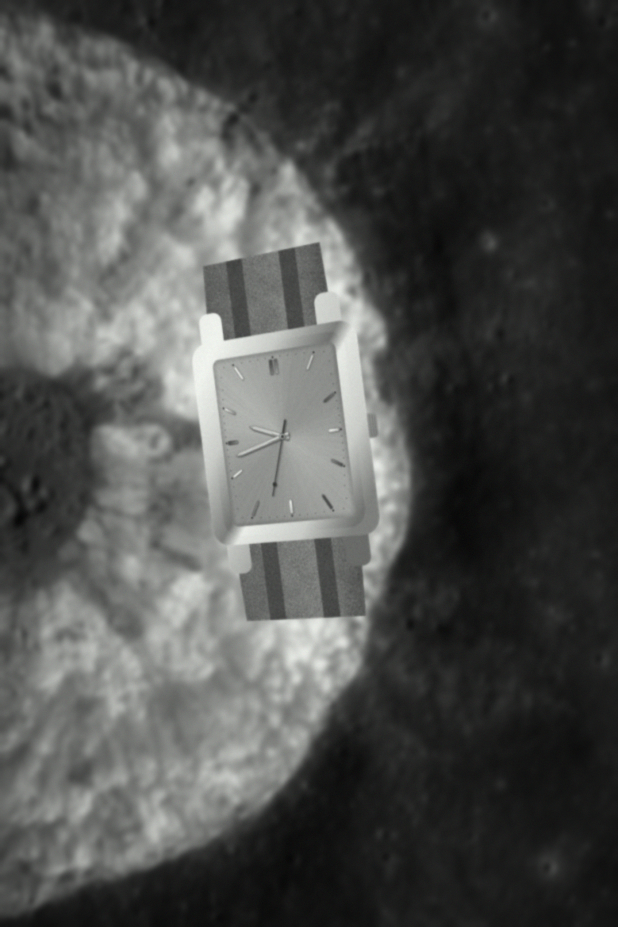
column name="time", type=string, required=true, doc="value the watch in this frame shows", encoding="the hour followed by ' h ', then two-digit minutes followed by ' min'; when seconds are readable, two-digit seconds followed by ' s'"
9 h 42 min 33 s
